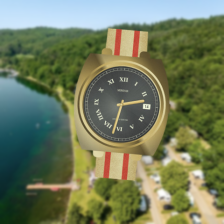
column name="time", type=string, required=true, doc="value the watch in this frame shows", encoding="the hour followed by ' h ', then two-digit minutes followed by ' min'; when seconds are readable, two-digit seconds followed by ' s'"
2 h 32 min
